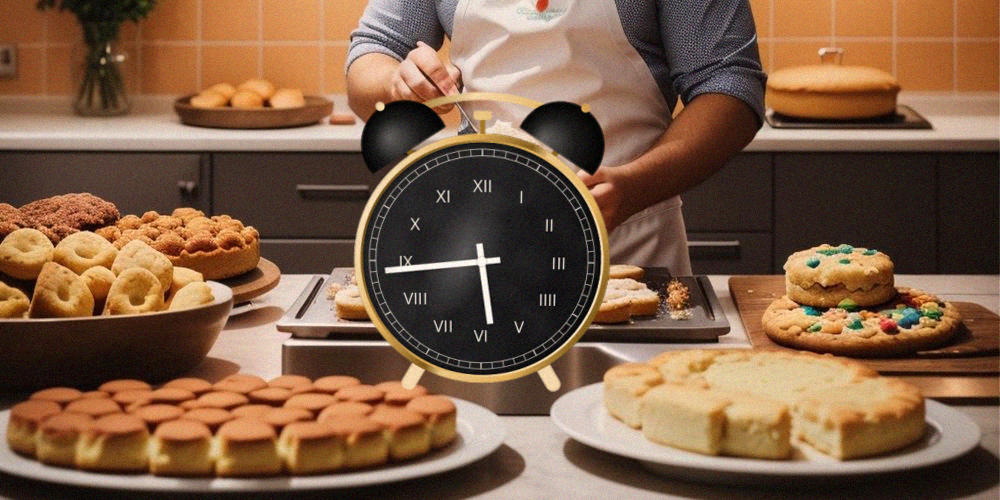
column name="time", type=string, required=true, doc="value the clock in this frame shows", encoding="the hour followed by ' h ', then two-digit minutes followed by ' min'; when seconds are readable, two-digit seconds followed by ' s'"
5 h 44 min
